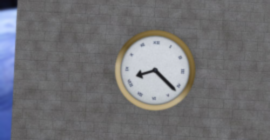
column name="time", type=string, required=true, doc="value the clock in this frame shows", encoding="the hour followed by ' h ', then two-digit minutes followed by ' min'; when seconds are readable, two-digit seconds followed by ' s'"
8 h 22 min
